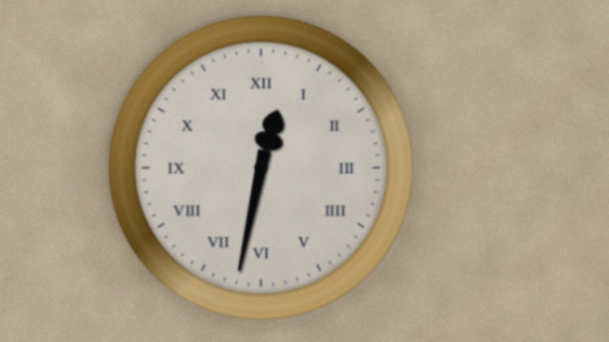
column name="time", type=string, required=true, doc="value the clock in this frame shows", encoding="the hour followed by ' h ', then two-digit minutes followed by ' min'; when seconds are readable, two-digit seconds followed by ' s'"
12 h 32 min
